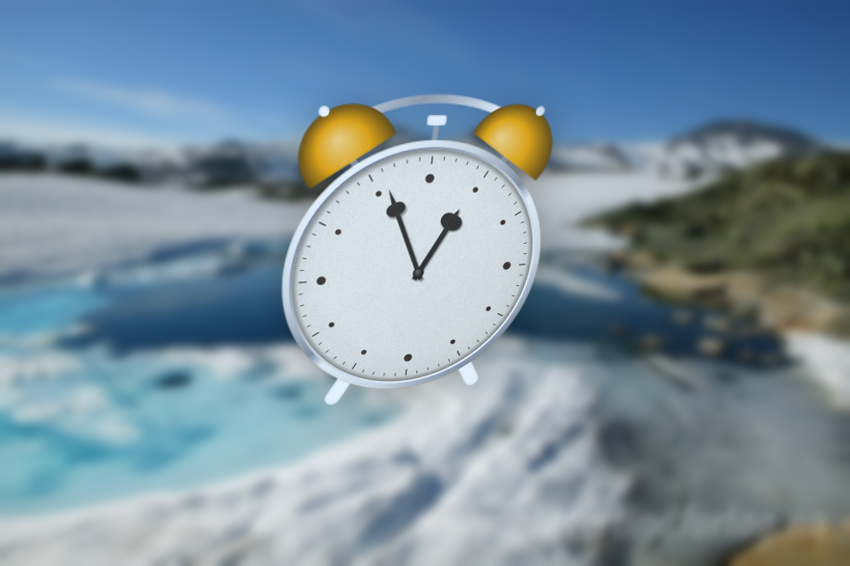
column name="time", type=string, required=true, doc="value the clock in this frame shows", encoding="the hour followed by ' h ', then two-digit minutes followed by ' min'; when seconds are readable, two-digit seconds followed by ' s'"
12 h 56 min
